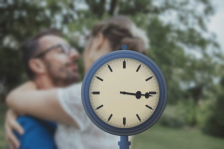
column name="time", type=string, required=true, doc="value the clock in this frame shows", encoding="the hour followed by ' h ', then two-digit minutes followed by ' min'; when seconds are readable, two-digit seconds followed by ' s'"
3 h 16 min
